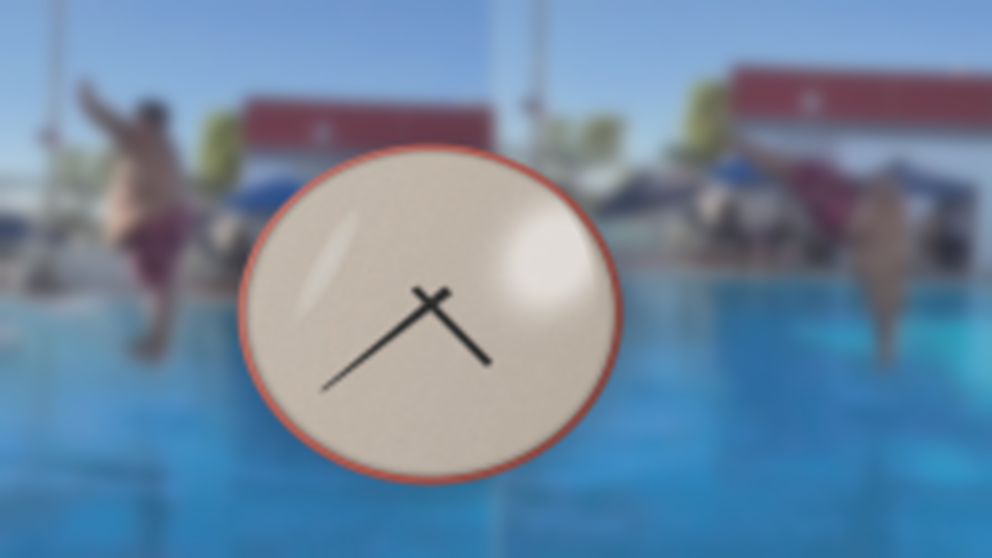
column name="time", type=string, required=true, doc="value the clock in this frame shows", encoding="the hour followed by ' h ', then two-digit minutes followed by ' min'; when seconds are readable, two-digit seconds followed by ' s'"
4 h 38 min
